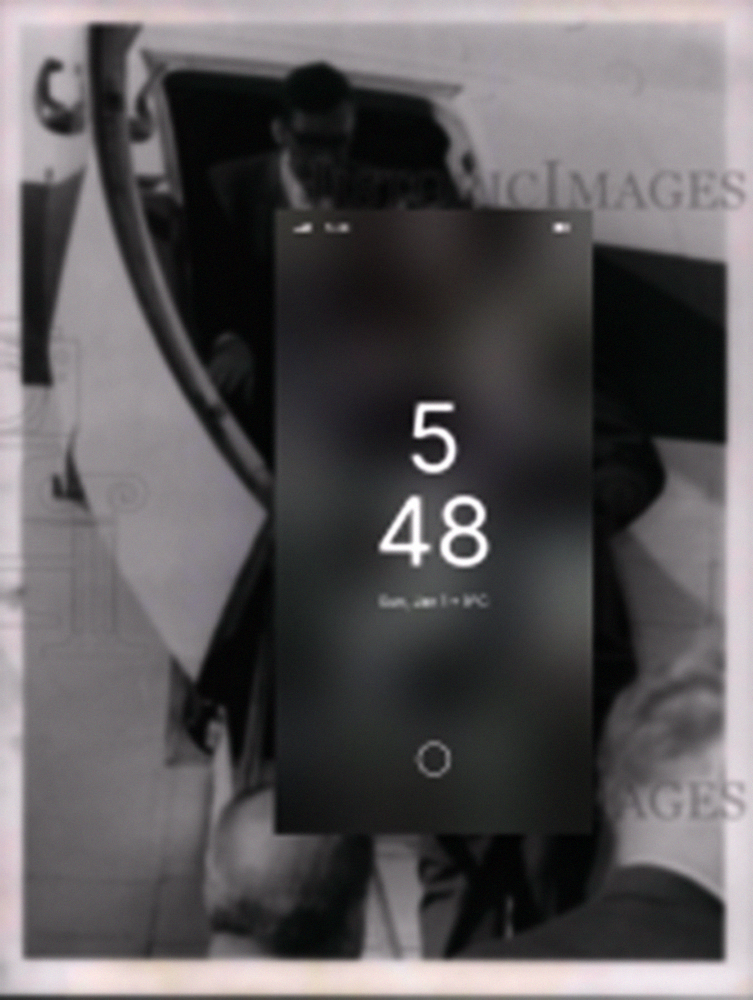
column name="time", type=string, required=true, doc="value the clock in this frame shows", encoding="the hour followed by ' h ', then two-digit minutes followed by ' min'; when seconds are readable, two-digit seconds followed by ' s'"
5 h 48 min
